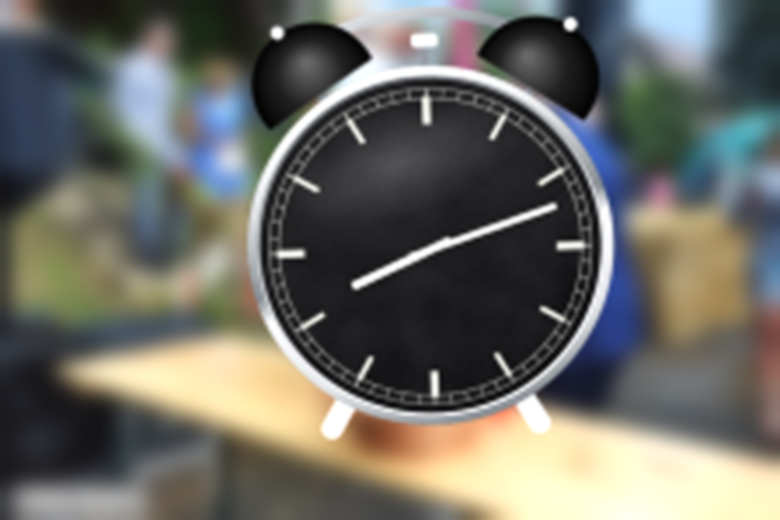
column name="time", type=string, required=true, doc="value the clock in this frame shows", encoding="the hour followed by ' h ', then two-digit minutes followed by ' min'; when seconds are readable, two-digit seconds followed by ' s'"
8 h 12 min
